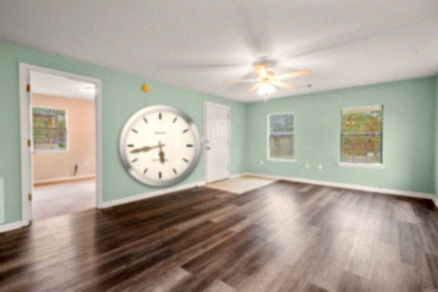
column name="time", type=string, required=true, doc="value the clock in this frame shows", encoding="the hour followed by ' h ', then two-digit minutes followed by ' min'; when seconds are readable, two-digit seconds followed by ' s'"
5 h 43 min
